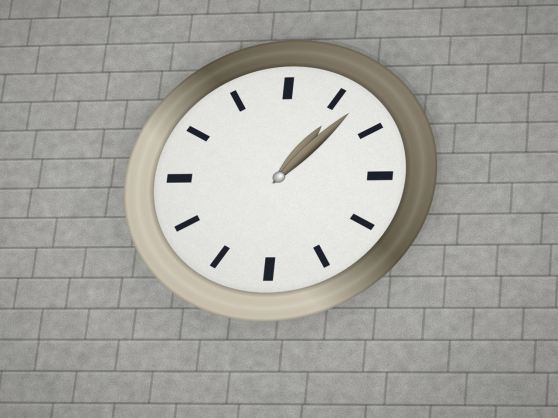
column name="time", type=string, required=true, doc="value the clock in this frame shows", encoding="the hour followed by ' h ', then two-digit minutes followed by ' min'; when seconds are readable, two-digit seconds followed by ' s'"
1 h 07 min
